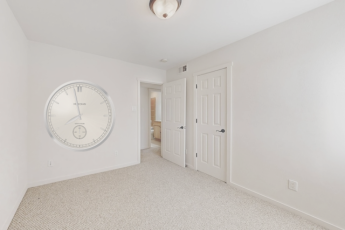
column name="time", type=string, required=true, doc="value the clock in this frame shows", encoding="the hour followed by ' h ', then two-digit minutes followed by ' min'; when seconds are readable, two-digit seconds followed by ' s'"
7 h 58 min
